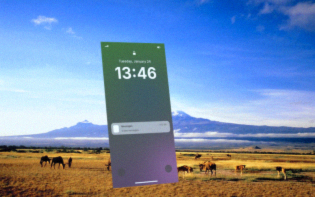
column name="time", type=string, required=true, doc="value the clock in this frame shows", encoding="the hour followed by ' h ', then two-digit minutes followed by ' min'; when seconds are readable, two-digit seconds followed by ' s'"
13 h 46 min
